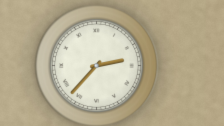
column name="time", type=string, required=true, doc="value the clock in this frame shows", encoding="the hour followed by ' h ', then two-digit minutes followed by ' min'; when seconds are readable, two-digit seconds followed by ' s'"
2 h 37 min
